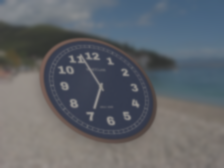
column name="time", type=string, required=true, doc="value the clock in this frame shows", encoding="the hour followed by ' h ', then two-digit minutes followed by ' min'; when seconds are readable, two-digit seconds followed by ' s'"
6 h 57 min
